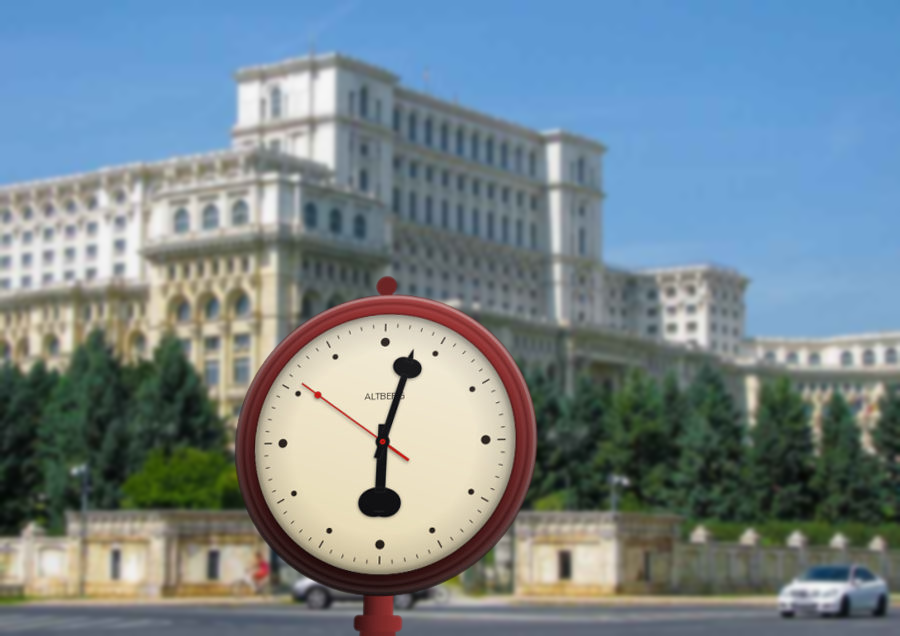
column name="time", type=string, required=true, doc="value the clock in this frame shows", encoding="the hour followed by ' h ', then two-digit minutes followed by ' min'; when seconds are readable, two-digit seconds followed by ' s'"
6 h 02 min 51 s
